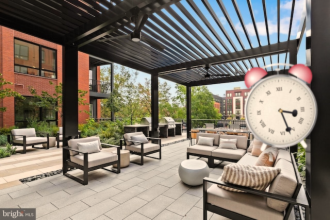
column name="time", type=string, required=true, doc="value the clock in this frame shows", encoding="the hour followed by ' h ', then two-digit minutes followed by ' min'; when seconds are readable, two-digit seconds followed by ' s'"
3 h 27 min
